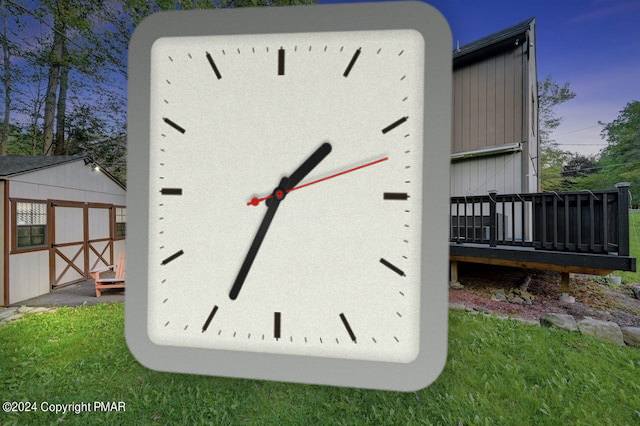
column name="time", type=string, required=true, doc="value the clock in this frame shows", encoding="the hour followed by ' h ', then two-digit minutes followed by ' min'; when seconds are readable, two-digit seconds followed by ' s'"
1 h 34 min 12 s
